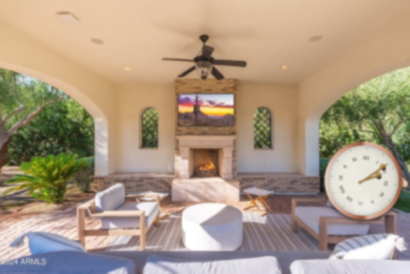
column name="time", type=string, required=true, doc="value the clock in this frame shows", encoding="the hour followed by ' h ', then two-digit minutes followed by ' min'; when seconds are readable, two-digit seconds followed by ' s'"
2 h 08 min
